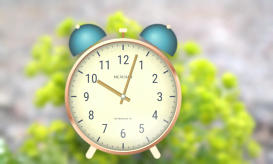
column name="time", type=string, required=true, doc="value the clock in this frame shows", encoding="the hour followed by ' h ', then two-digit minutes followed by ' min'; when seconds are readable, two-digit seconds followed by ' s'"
10 h 03 min
